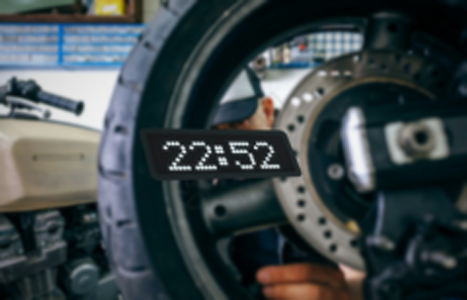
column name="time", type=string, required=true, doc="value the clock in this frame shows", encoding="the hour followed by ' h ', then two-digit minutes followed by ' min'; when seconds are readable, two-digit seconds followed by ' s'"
22 h 52 min
